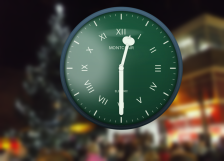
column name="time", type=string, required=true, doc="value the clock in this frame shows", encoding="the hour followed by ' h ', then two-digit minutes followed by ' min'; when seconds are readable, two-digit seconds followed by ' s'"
12 h 30 min
